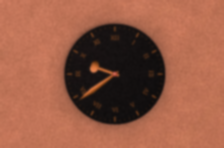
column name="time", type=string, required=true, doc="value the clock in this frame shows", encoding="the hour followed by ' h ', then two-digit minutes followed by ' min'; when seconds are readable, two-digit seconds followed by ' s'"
9 h 39 min
